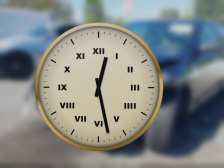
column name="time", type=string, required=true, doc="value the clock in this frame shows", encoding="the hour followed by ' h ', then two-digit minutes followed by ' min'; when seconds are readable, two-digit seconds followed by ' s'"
12 h 28 min
